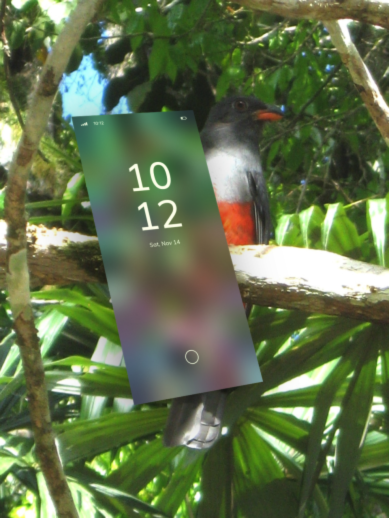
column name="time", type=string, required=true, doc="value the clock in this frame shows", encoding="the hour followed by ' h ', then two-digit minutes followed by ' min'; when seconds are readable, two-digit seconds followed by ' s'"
10 h 12 min
